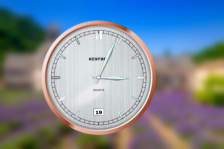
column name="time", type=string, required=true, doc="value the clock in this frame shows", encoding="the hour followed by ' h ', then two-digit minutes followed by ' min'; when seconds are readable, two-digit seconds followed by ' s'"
3 h 04 min
